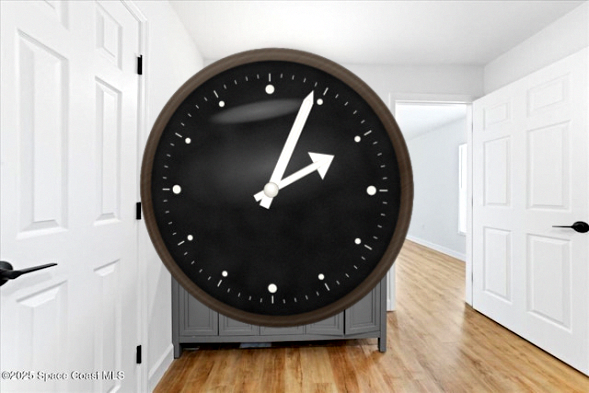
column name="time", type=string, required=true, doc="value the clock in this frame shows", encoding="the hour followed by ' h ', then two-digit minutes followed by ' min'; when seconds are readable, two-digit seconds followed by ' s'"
2 h 04 min
